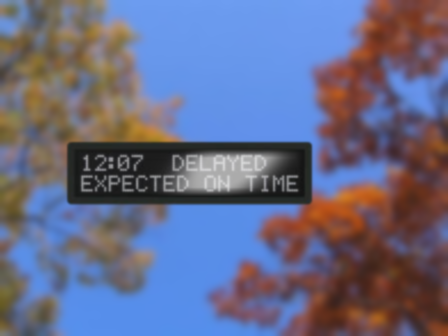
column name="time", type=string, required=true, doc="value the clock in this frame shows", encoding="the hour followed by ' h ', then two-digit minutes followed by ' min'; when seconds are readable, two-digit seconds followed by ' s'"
12 h 07 min
